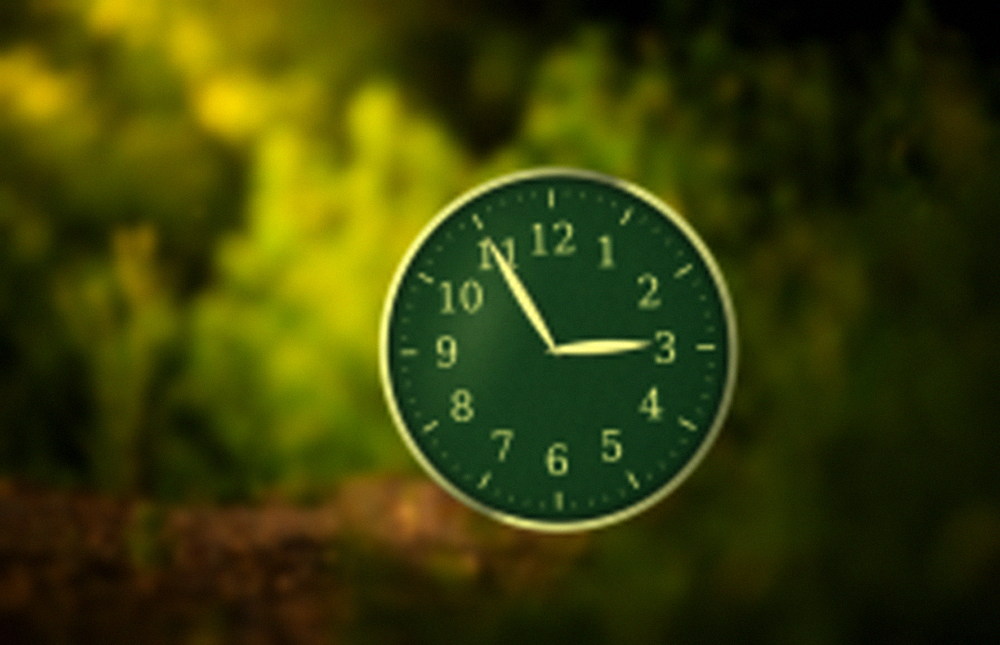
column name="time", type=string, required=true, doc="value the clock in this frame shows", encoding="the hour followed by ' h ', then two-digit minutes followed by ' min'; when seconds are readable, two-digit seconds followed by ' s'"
2 h 55 min
